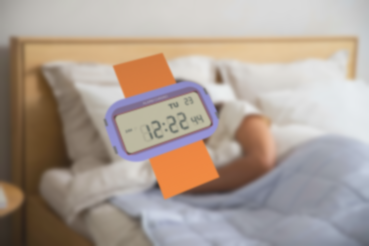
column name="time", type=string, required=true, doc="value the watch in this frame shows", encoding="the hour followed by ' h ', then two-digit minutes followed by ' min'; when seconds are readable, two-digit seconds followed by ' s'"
12 h 22 min
